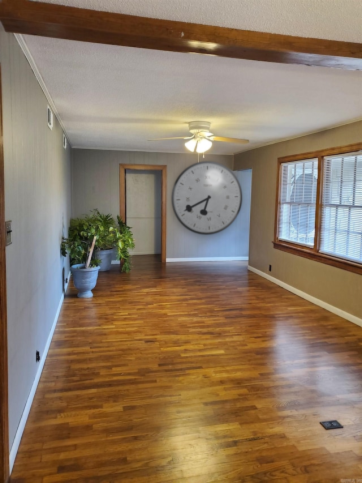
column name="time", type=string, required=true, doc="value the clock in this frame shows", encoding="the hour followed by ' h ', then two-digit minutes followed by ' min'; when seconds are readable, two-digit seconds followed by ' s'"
6 h 41 min
